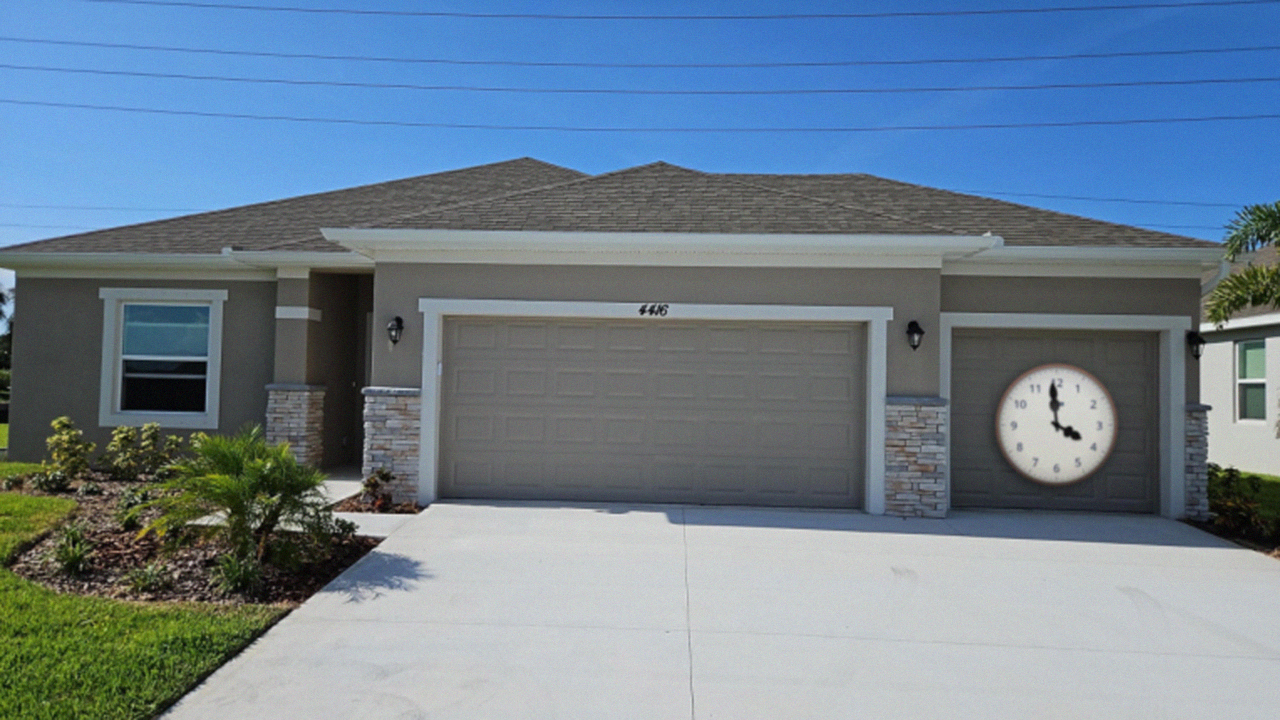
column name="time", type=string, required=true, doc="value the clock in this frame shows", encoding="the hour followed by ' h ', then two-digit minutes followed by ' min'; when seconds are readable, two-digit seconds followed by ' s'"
3 h 59 min
